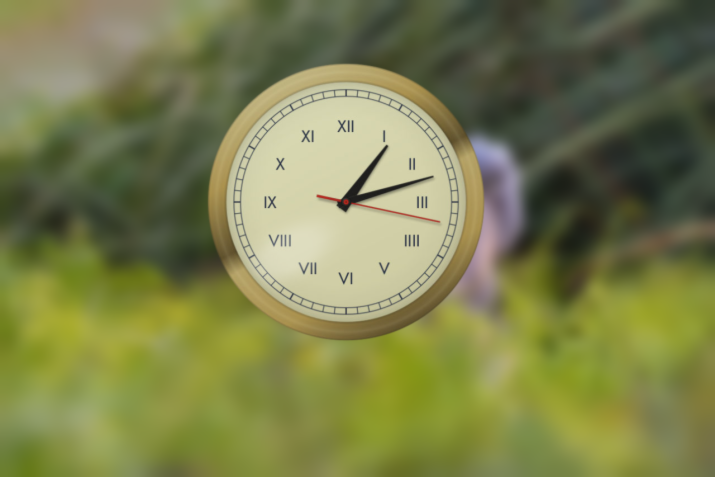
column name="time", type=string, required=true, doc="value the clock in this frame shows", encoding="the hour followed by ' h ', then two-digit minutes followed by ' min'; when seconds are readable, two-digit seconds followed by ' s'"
1 h 12 min 17 s
